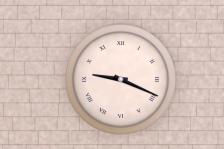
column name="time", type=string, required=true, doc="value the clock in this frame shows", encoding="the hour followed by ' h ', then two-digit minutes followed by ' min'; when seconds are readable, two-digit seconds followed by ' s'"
9 h 19 min
